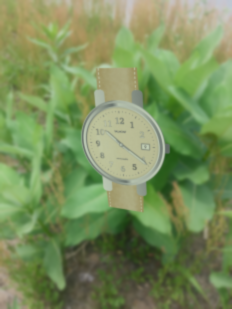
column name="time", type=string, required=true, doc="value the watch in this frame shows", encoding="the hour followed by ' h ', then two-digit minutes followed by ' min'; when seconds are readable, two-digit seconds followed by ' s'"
10 h 21 min
